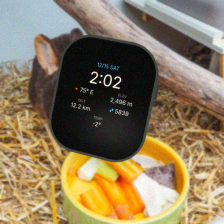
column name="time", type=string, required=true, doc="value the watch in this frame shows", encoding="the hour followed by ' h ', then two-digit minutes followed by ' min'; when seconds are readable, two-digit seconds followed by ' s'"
2 h 02 min
